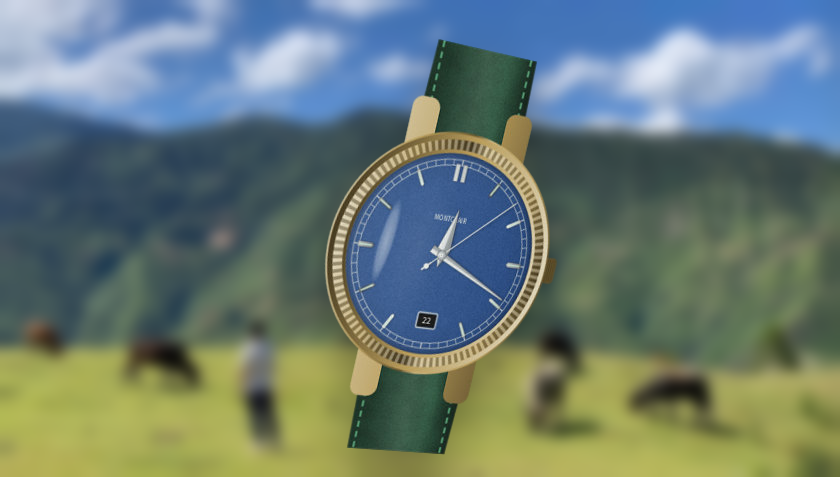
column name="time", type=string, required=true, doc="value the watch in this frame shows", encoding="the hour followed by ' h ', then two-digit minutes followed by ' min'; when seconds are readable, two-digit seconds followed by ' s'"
12 h 19 min 08 s
